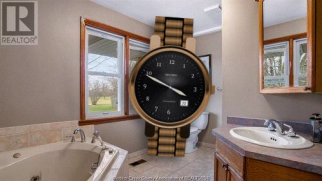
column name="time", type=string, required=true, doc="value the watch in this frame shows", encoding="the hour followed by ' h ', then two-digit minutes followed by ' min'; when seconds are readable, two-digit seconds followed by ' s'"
3 h 49 min
